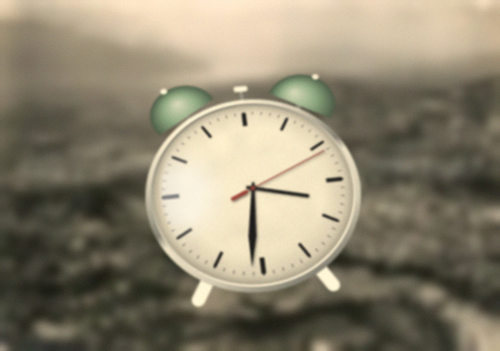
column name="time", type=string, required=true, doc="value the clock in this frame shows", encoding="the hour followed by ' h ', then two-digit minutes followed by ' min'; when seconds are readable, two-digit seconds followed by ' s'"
3 h 31 min 11 s
